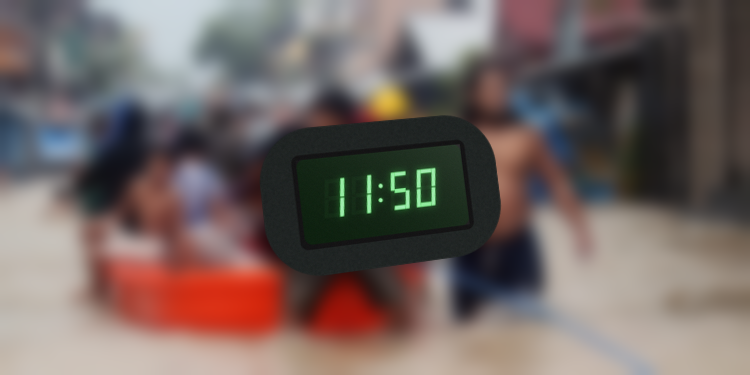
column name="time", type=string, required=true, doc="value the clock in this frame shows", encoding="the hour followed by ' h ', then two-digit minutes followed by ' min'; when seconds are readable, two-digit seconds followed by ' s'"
11 h 50 min
